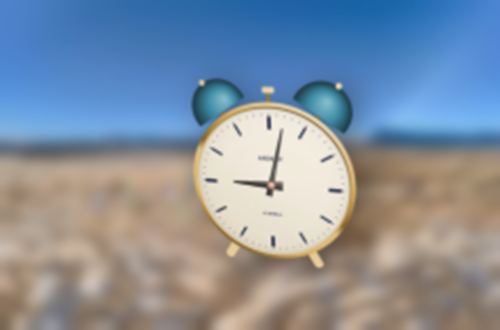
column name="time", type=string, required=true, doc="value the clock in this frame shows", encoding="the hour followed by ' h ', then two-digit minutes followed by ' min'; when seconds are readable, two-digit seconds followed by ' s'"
9 h 02 min
